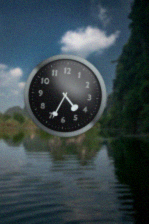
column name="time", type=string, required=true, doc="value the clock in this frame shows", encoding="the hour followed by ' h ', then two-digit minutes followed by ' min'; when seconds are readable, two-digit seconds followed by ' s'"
4 h 34 min
